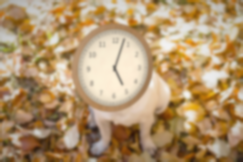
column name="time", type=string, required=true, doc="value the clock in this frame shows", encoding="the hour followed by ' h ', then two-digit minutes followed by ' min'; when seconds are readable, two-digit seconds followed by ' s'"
5 h 03 min
